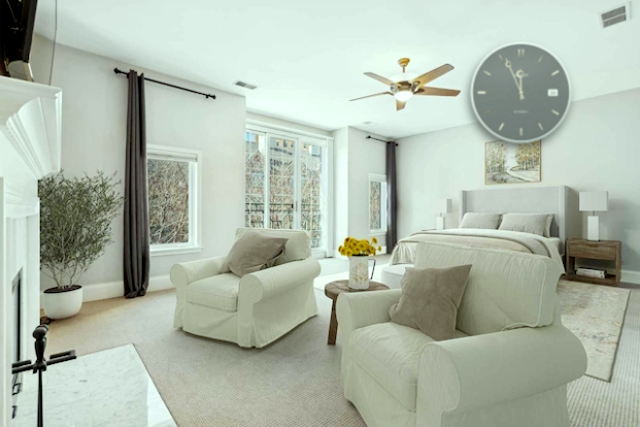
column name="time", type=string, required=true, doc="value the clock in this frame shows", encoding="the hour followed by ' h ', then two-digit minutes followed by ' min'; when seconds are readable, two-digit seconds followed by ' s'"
11 h 56 min
